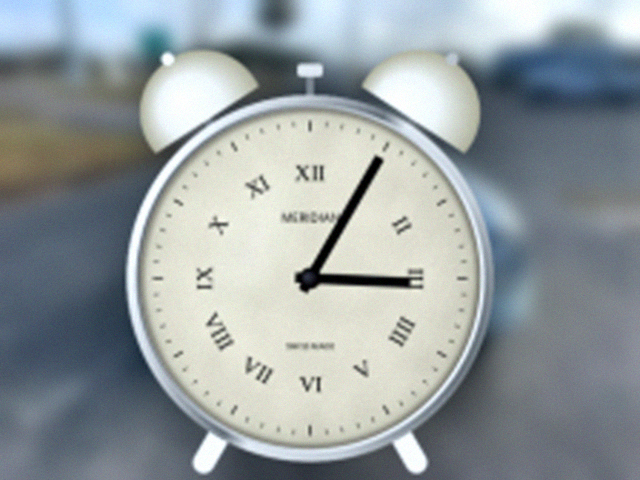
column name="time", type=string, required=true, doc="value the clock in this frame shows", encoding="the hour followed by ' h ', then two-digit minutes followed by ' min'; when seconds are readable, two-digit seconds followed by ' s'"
3 h 05 min
